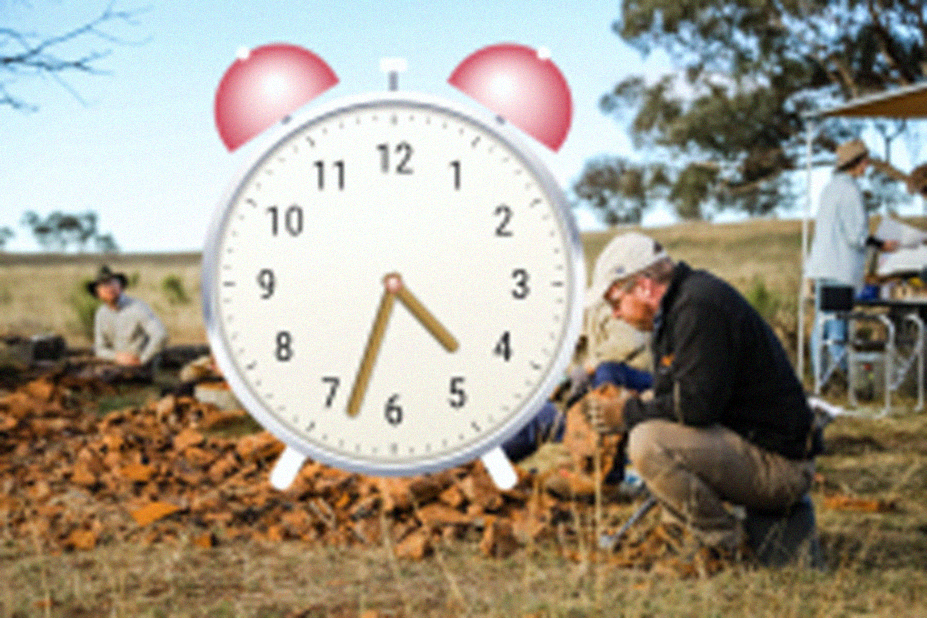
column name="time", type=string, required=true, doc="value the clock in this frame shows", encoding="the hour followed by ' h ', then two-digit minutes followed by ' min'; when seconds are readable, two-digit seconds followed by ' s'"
4 h 33 min
